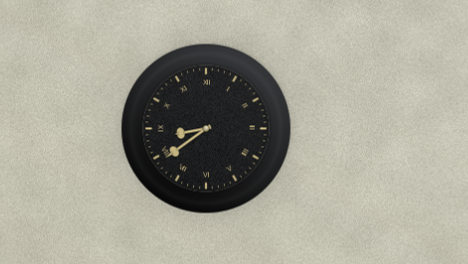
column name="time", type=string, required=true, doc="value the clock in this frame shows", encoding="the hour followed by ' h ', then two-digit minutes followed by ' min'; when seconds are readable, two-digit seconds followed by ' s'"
8 h 39 min
